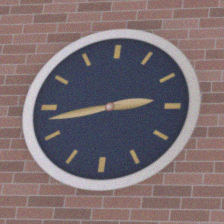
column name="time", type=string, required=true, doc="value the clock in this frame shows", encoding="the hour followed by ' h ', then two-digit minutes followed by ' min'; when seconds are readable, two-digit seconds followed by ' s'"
2 h 43 min
